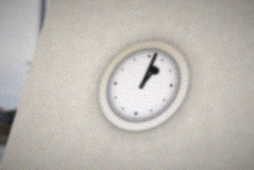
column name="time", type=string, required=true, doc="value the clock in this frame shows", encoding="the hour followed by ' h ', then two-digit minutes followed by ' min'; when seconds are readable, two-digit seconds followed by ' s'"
1 h 02 min
